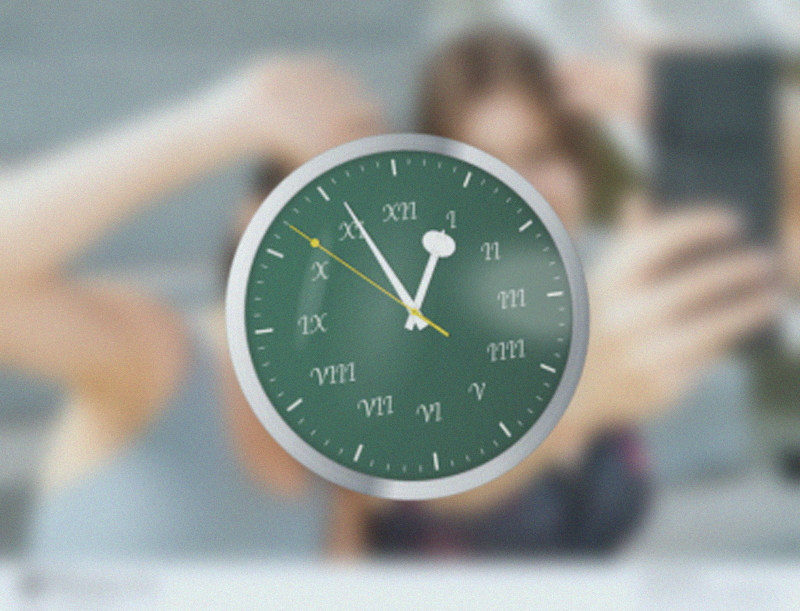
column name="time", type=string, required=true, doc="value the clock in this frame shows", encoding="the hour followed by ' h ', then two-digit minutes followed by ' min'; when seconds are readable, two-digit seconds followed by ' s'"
12 h 55 min 52 s
